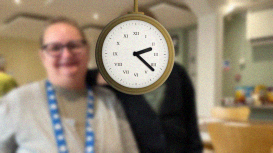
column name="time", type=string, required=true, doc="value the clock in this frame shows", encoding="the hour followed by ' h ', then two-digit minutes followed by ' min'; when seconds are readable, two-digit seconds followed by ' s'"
2 h 22 min
